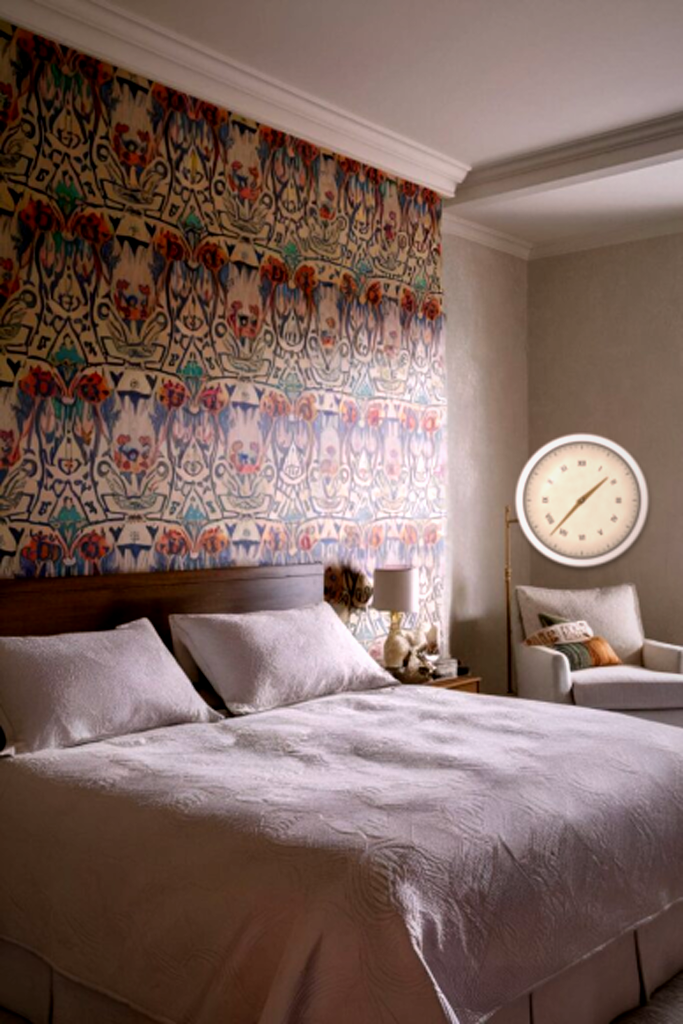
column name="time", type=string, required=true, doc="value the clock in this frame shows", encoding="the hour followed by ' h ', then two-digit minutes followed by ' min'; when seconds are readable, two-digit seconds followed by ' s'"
1 h 37 min
